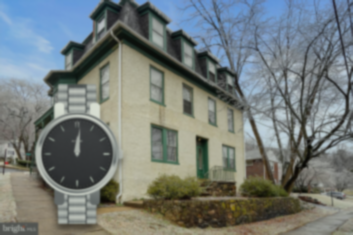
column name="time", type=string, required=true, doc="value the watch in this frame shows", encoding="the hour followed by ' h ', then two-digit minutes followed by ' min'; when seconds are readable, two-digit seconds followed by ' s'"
12 h 01 min
